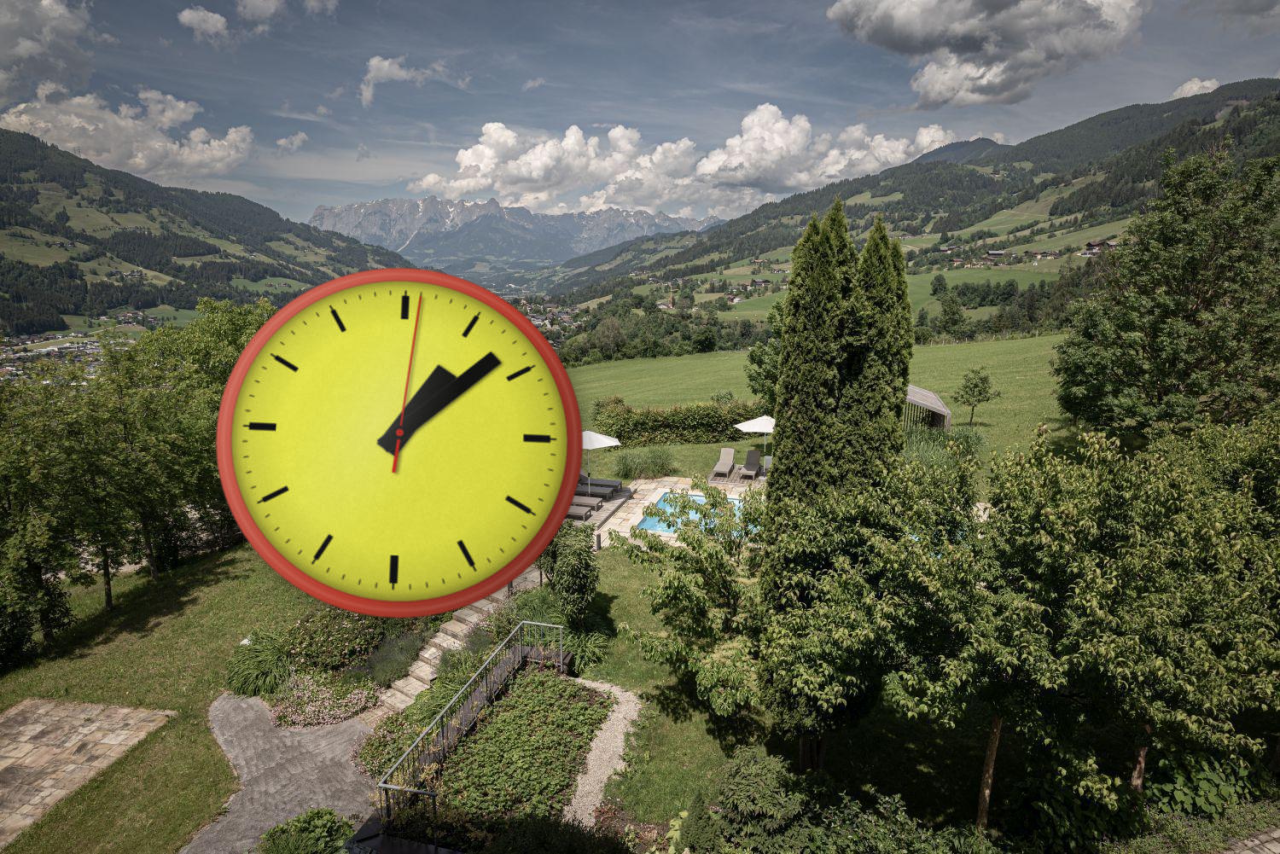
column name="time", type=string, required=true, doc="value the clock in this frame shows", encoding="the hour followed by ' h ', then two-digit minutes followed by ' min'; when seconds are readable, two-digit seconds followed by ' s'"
1 h 08 min 01 s
